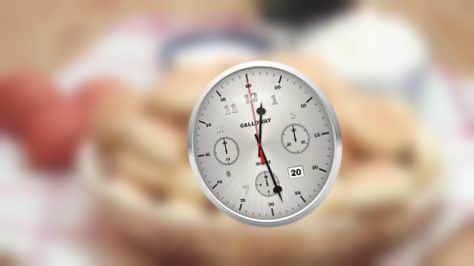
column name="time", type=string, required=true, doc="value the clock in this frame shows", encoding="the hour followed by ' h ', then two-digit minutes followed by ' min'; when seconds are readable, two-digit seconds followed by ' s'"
12 h 28 min
